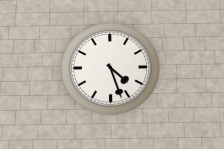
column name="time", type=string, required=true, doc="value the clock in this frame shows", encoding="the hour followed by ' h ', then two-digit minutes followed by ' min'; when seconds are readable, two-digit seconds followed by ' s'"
4 h 27 min
